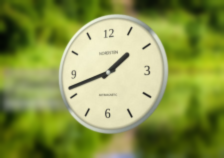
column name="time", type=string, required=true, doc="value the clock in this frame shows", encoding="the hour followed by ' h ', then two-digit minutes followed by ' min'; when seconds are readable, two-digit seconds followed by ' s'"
1 h 42 min
